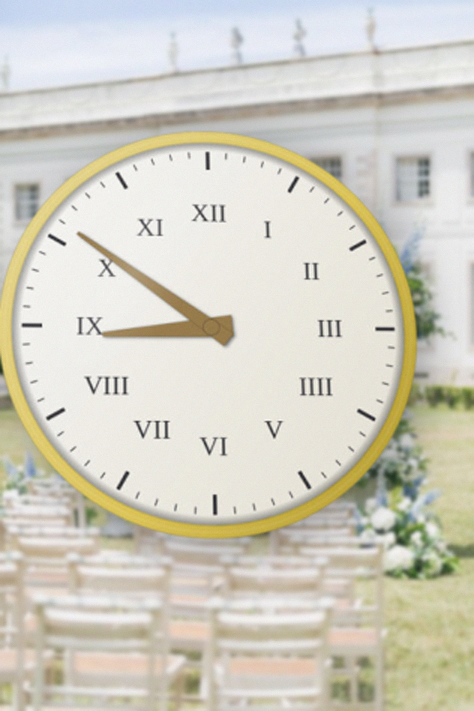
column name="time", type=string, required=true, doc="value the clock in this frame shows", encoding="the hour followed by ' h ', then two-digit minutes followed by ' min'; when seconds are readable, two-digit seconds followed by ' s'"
8 h 51 min
